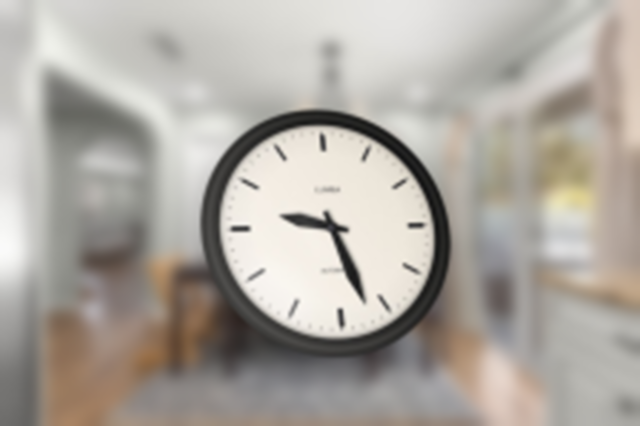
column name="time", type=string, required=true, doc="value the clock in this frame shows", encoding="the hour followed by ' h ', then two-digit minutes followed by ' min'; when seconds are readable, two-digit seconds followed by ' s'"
9 h 27 min
